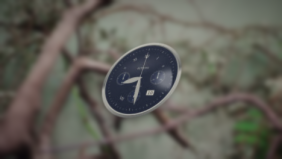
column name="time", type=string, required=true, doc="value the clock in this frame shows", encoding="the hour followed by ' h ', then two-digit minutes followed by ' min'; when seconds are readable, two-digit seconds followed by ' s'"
8 h 29 min
